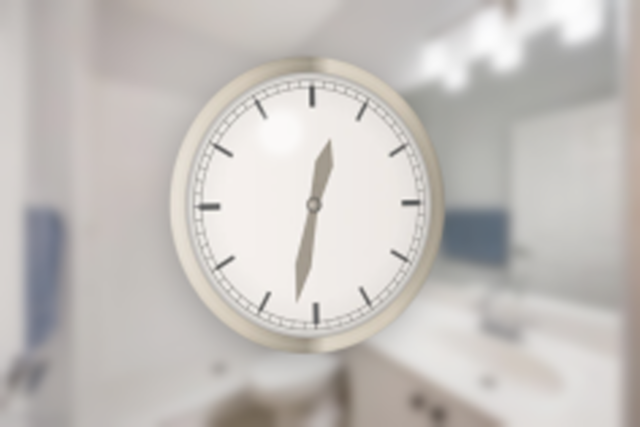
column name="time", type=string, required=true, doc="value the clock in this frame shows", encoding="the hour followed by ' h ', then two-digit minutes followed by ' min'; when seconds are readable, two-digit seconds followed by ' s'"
12 h 32 min
